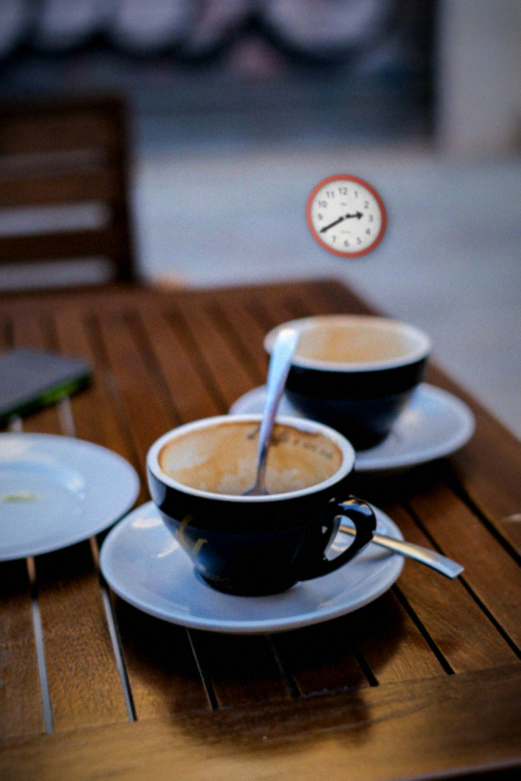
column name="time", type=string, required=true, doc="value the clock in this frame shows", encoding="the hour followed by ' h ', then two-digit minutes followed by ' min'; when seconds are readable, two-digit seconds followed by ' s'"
2 h 40 min
